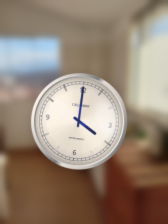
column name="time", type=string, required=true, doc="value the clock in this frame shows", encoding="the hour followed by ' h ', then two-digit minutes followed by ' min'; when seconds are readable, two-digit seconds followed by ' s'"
4 h 00 min
